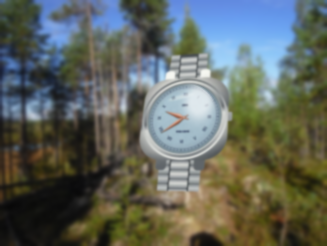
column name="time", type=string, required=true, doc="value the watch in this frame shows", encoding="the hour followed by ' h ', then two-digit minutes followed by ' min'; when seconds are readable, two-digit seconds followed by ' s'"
9 h 39 min
